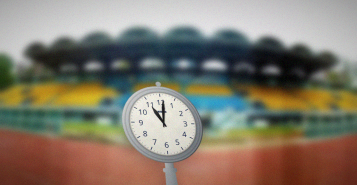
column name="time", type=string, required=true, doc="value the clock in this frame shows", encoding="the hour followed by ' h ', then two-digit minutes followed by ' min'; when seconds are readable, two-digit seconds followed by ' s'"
11 h 01 min
